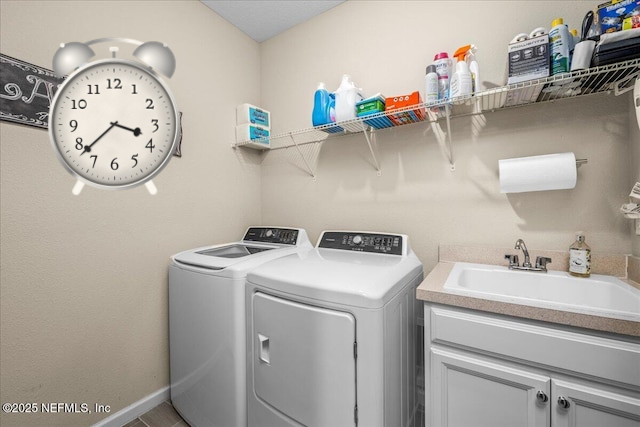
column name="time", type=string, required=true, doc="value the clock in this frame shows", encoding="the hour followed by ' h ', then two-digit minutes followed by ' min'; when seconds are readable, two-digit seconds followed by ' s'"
3 h 38 min
